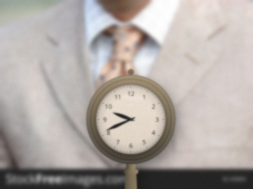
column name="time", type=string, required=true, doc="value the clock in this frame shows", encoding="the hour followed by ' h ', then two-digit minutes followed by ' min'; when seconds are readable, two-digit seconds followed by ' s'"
9 h 41 min
